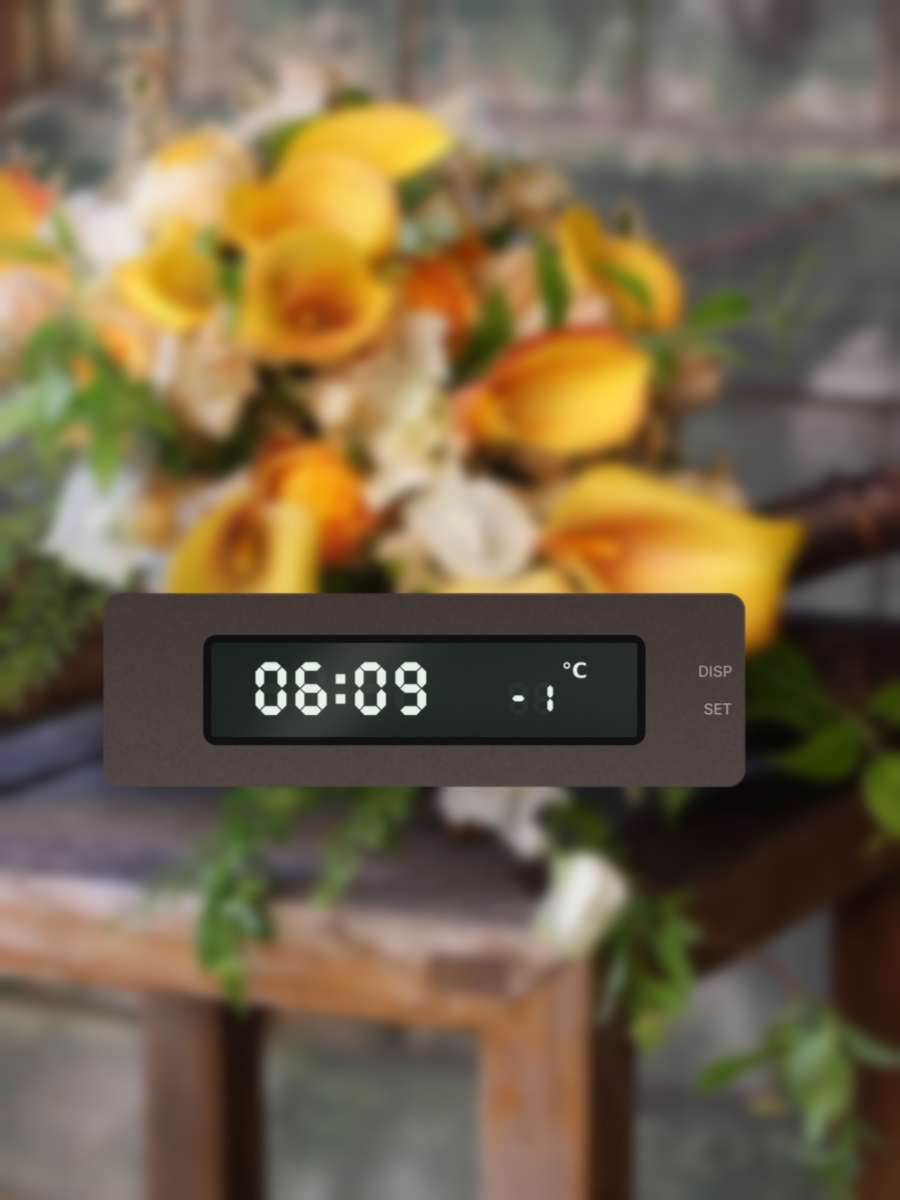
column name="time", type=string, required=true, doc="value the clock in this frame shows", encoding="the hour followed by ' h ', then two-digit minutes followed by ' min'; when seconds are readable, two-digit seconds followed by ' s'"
6 h 09 min
